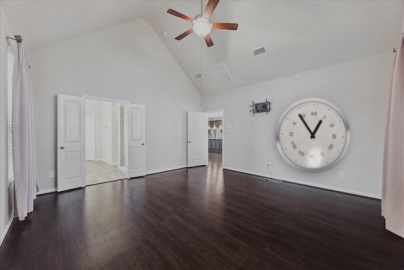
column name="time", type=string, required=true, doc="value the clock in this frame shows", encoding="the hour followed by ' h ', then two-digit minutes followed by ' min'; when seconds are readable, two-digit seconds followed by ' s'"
12 h 54 min
